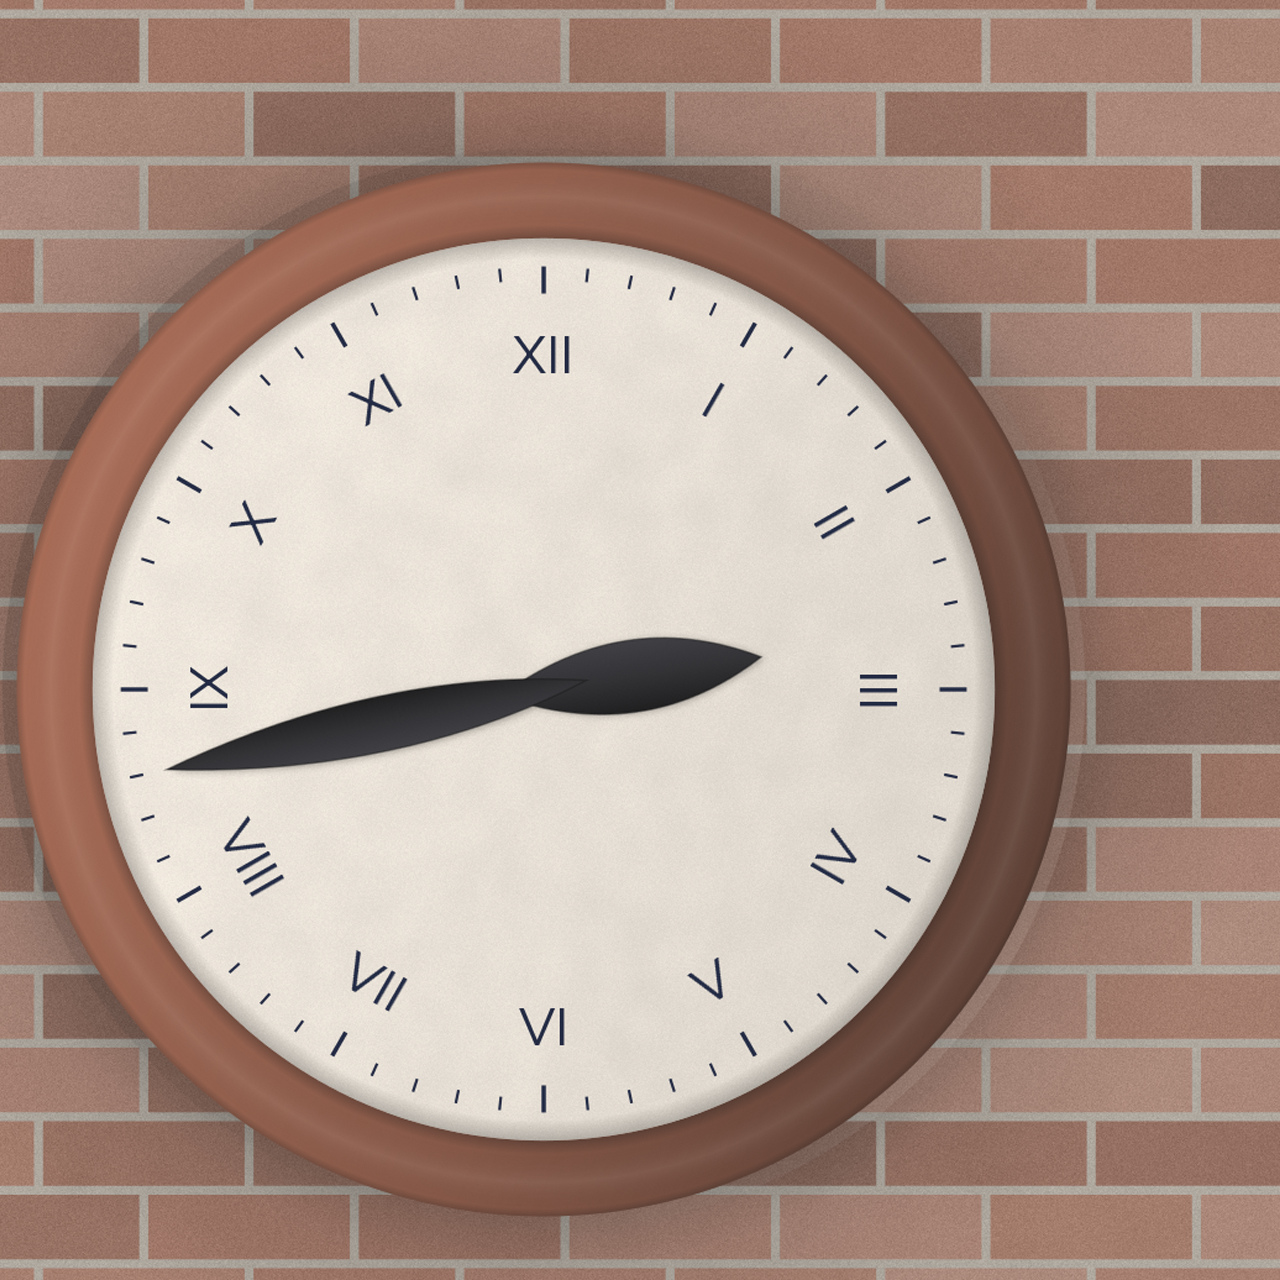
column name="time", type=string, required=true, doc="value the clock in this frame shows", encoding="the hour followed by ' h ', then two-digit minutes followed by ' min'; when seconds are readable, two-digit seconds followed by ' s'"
2 h 43 min
